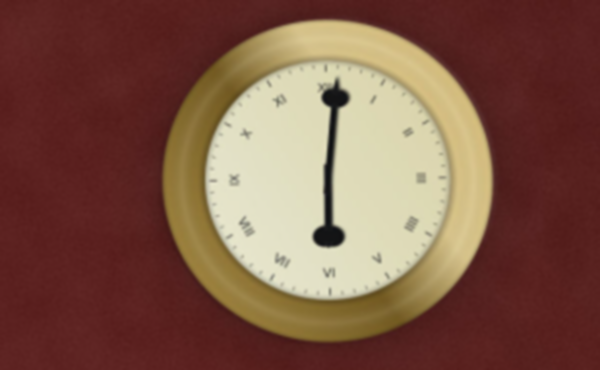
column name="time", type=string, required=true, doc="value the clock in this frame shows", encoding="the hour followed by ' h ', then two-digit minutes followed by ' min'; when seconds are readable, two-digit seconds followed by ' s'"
6 h 01 min
